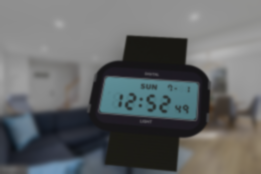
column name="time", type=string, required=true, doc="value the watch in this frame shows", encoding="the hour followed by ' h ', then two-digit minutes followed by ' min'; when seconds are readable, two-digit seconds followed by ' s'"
12 h 52 min
